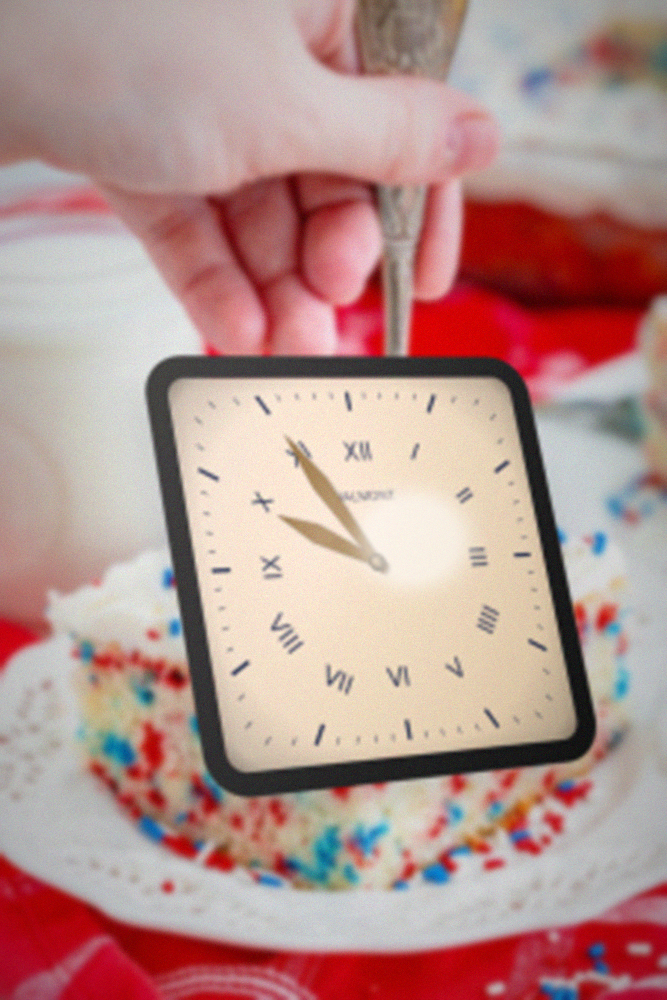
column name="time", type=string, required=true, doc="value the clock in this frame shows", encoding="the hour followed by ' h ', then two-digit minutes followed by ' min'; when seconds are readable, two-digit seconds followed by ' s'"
9 h 55 min
